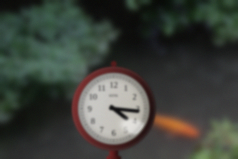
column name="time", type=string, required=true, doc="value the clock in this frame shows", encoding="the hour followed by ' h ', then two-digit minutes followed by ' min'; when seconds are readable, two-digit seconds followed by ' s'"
4 h 16 min
